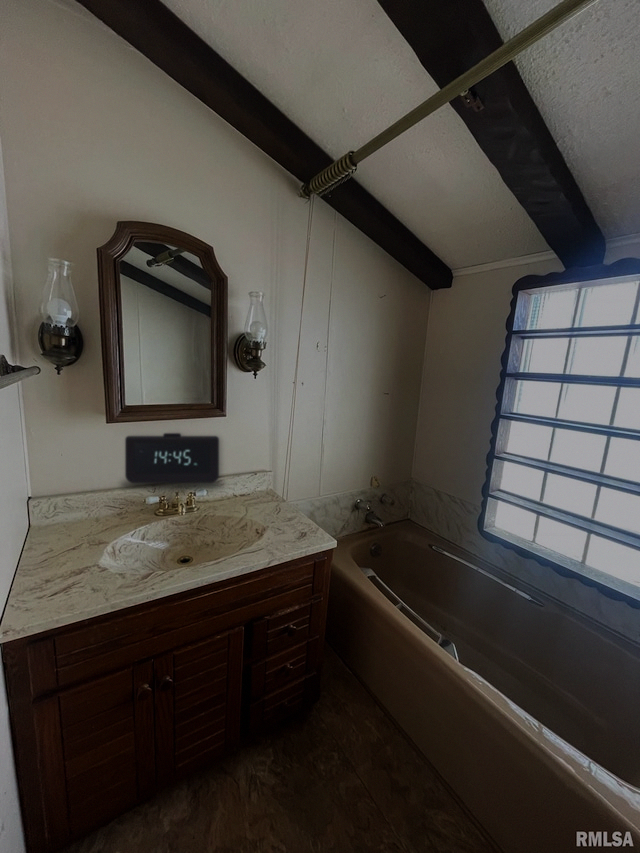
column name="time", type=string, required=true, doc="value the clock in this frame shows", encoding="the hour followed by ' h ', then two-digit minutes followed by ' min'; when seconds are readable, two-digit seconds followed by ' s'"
14 h 45 min
